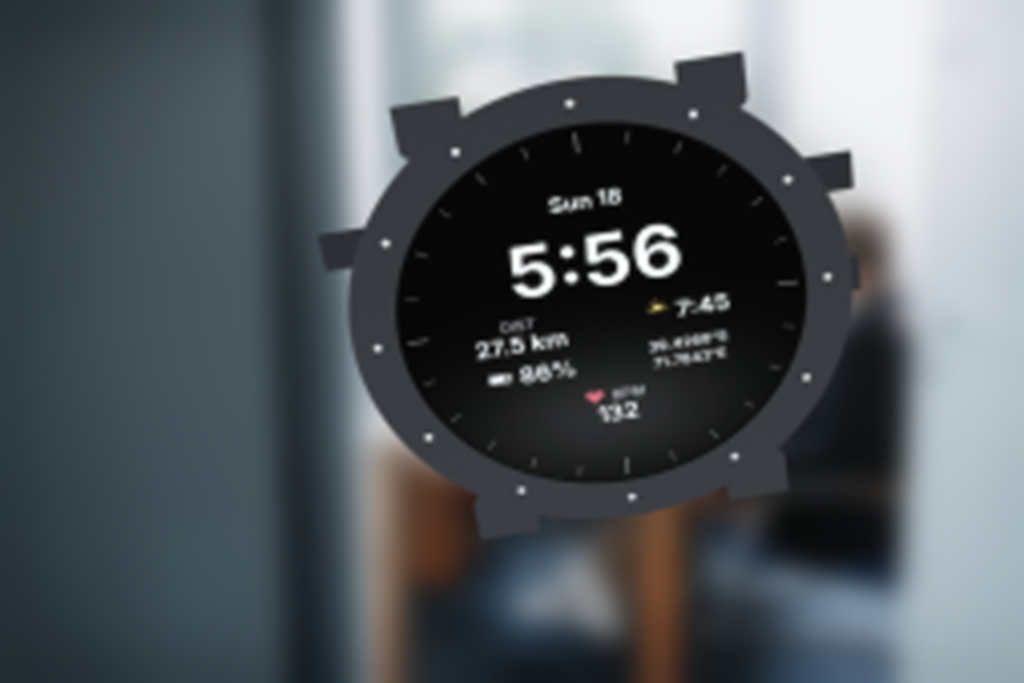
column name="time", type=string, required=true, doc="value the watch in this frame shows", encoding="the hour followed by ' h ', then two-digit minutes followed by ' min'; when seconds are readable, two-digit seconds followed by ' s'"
5 h 56 min
